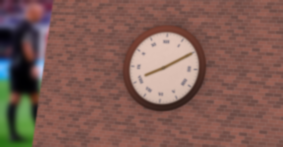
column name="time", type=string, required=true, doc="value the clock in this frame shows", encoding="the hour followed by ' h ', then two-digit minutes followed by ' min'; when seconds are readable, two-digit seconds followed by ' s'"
8 h 10 min
